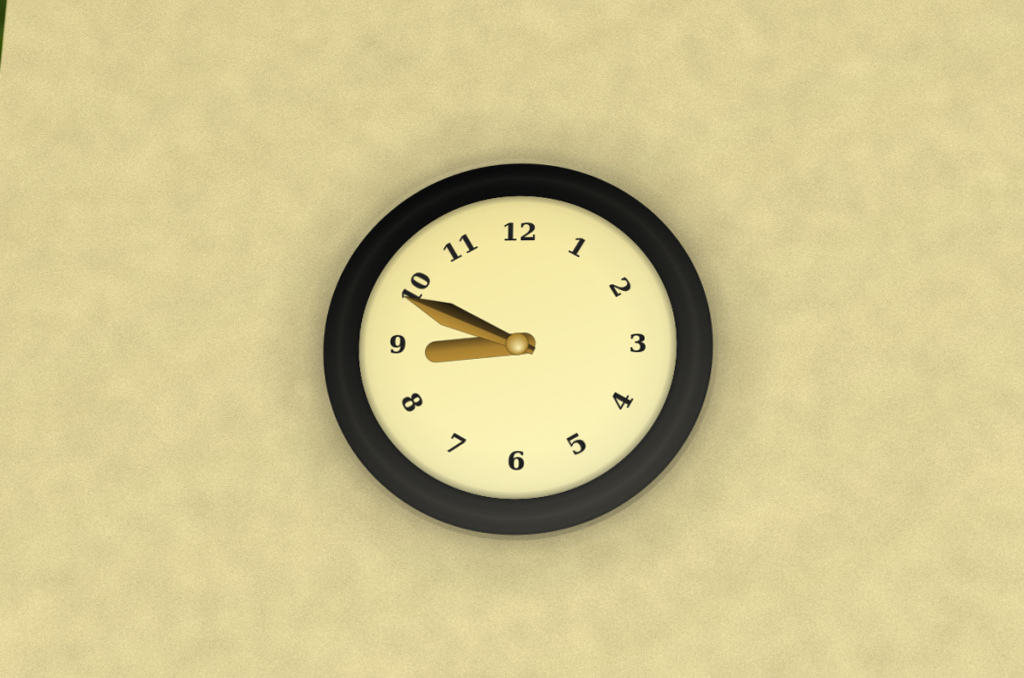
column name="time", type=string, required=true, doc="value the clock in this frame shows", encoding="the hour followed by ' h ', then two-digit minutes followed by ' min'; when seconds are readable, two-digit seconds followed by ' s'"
8 h 49 min
